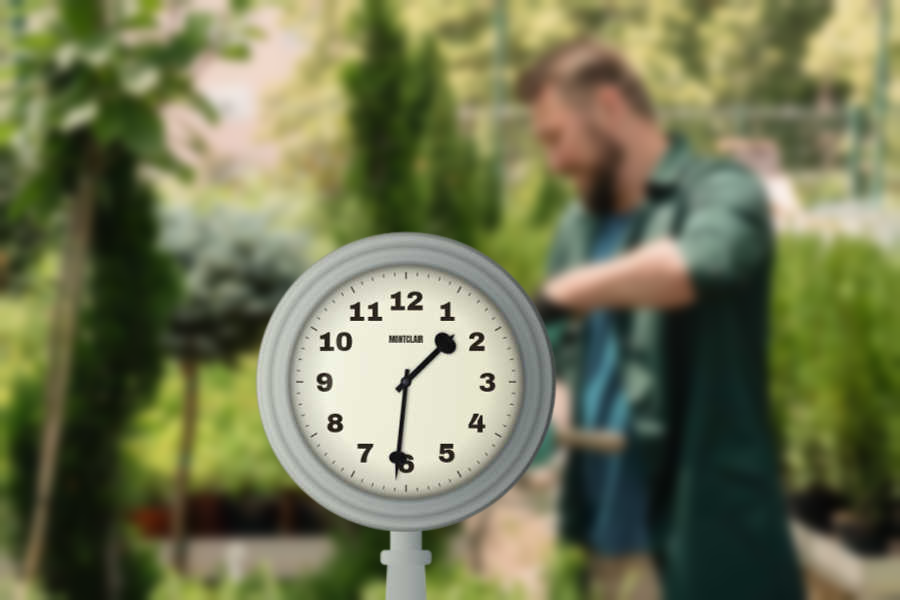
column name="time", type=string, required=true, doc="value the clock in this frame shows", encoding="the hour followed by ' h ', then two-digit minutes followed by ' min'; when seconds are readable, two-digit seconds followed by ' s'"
1 h 31 min
